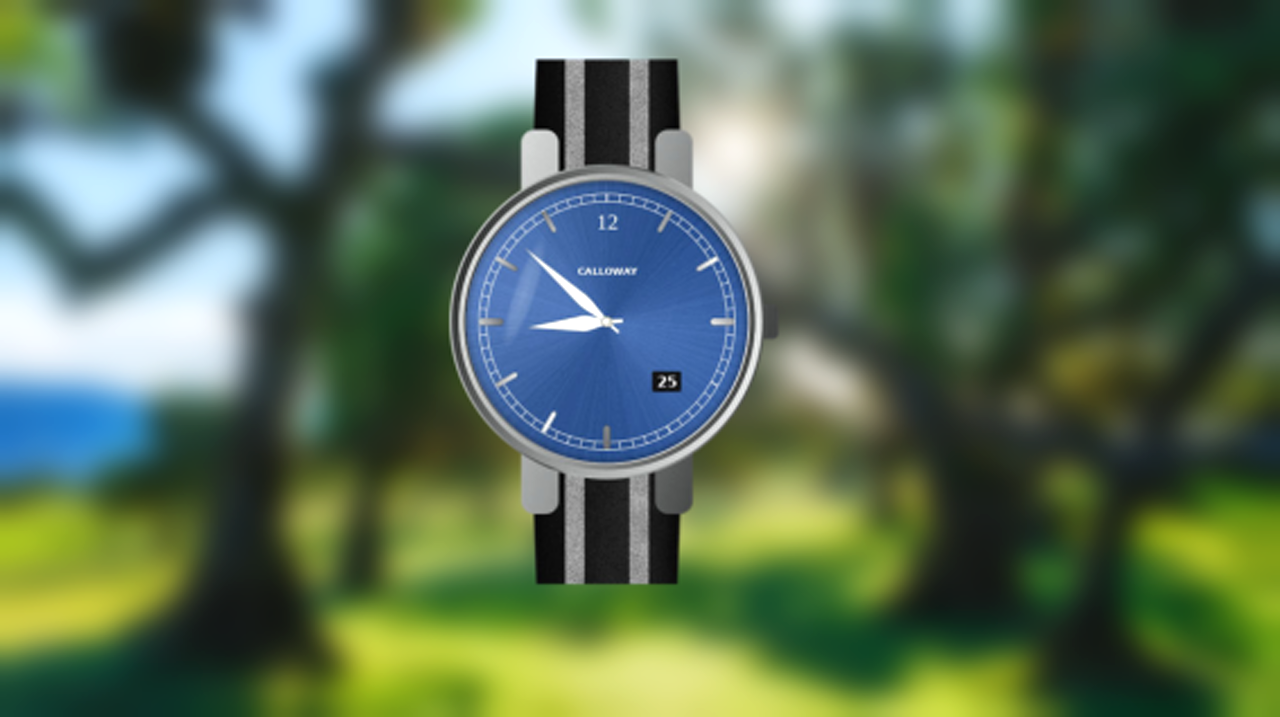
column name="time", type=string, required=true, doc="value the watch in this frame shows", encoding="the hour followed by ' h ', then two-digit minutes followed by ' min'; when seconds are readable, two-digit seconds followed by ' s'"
8 h 52 min
